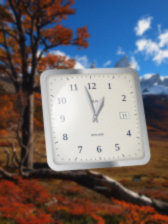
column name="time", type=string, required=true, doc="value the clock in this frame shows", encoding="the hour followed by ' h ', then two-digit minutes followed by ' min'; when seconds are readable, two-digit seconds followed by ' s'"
12 h 58 min
